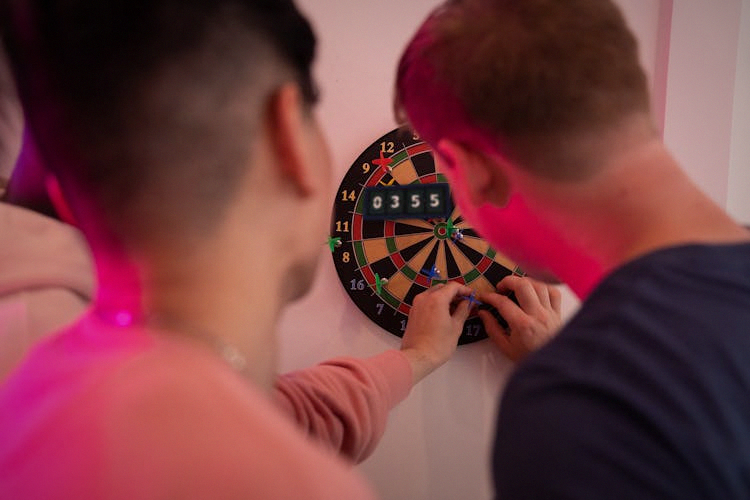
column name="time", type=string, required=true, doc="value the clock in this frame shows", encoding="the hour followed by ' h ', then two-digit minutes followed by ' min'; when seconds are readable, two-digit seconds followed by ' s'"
3 h 55 min
